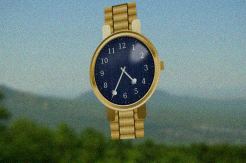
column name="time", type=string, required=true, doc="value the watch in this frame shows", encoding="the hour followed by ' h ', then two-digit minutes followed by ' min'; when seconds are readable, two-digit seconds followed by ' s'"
4 h 35 min
